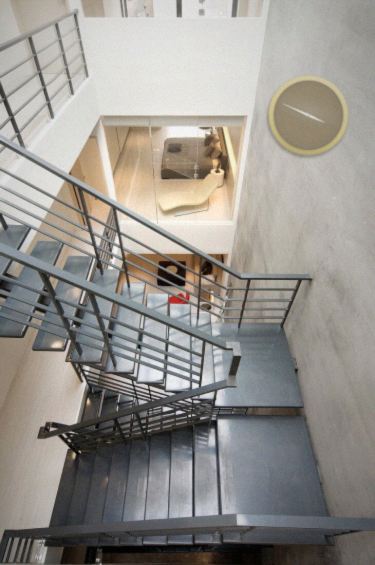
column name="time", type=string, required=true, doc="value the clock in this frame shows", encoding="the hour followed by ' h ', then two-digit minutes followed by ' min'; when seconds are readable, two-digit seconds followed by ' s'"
3 h 49 min
